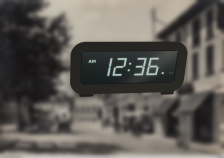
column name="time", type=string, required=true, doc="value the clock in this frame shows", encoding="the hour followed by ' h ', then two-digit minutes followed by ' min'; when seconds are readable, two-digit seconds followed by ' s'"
12 h 36 min
